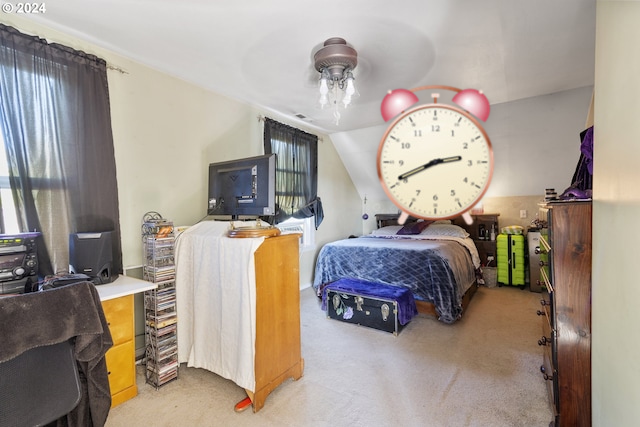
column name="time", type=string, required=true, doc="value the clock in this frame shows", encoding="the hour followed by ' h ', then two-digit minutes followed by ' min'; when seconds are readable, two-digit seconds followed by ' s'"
2 h 41 min
